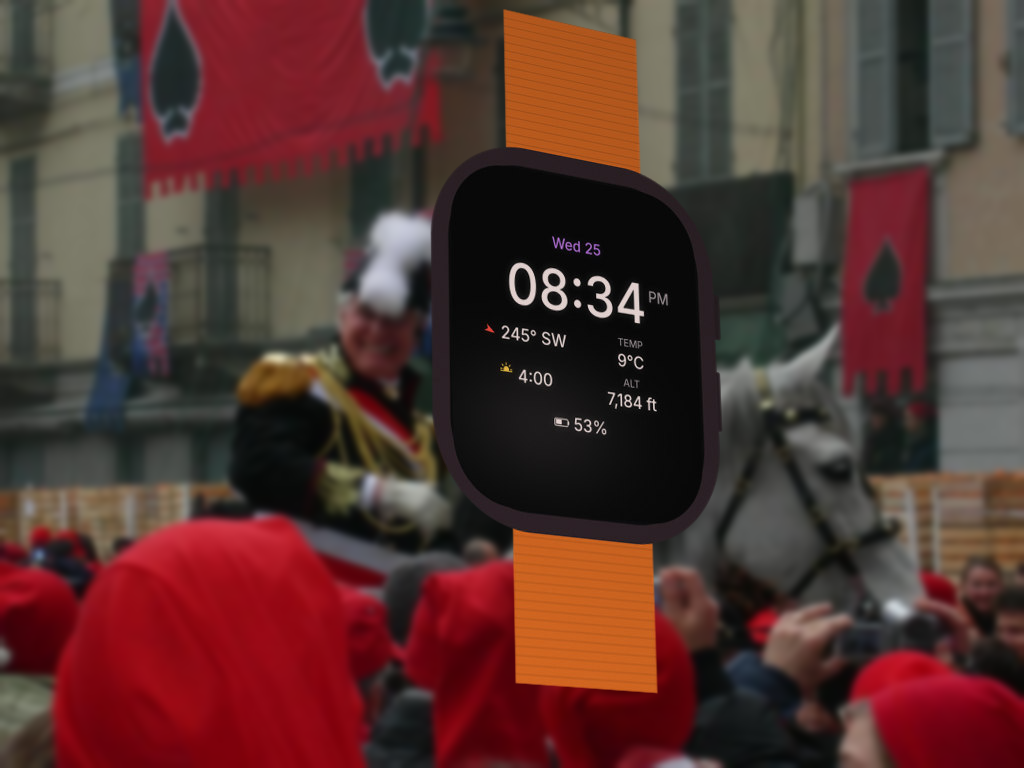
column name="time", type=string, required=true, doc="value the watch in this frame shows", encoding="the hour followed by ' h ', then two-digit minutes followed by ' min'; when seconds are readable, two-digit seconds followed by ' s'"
8 h 34 min
